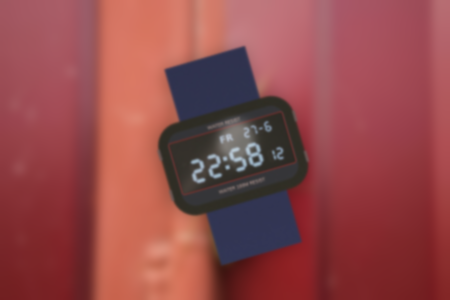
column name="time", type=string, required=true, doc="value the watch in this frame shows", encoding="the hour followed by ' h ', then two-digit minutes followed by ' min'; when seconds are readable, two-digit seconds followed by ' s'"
22 h 58 min 12 s
